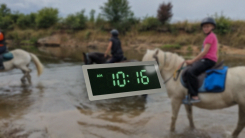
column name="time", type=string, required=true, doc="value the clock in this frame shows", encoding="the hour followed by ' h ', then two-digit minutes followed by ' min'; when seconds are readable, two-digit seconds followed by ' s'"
10 h 16 min
